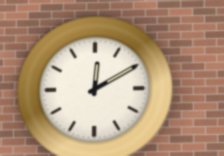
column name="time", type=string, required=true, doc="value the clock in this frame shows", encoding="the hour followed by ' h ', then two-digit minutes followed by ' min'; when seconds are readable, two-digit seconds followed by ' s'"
12 h 10 min
